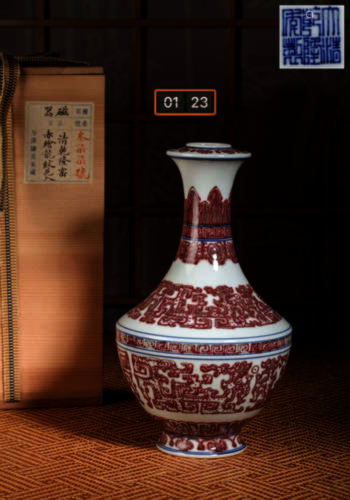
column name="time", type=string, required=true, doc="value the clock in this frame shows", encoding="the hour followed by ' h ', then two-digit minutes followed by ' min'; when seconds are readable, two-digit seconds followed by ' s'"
1 h 23 min
